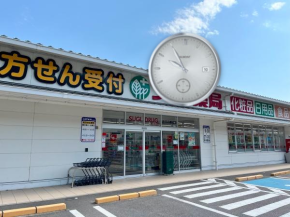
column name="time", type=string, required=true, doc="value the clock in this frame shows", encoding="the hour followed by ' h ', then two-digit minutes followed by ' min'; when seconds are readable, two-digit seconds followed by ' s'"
9 h 55 min
